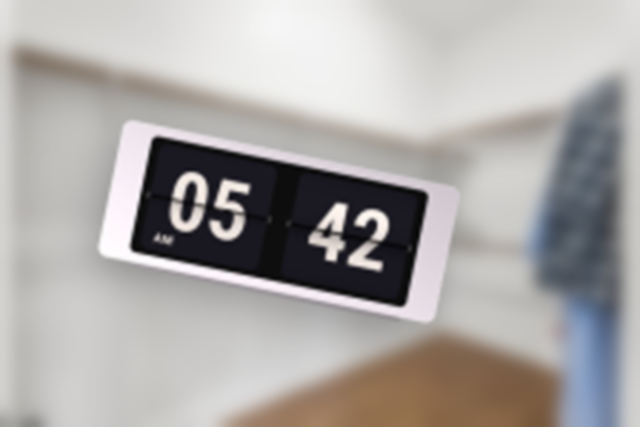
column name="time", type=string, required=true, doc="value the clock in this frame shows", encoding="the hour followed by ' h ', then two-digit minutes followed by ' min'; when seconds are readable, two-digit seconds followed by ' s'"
5 h 42 min
